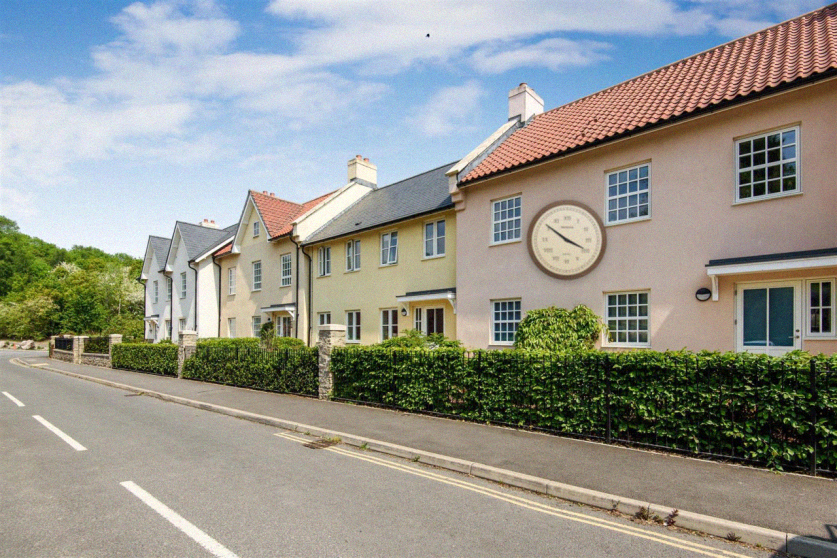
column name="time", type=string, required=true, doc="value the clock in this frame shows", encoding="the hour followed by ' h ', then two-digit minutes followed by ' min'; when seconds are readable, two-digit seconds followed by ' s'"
3 h 51 min
